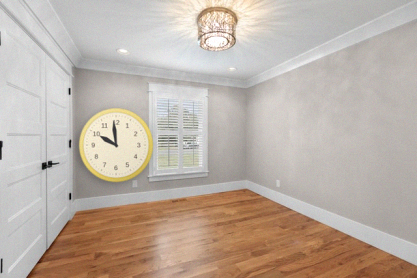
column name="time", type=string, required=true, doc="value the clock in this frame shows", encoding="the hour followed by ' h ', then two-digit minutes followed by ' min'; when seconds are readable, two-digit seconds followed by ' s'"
9 h 59 min
